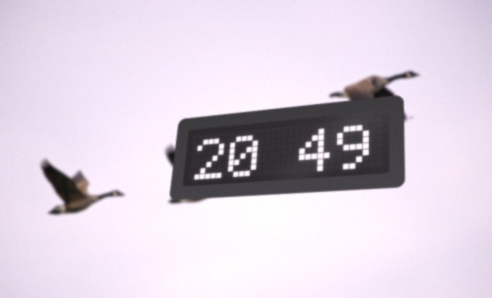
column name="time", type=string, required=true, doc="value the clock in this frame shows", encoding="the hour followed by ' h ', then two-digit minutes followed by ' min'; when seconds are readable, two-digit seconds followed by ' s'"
20 h 49 min
